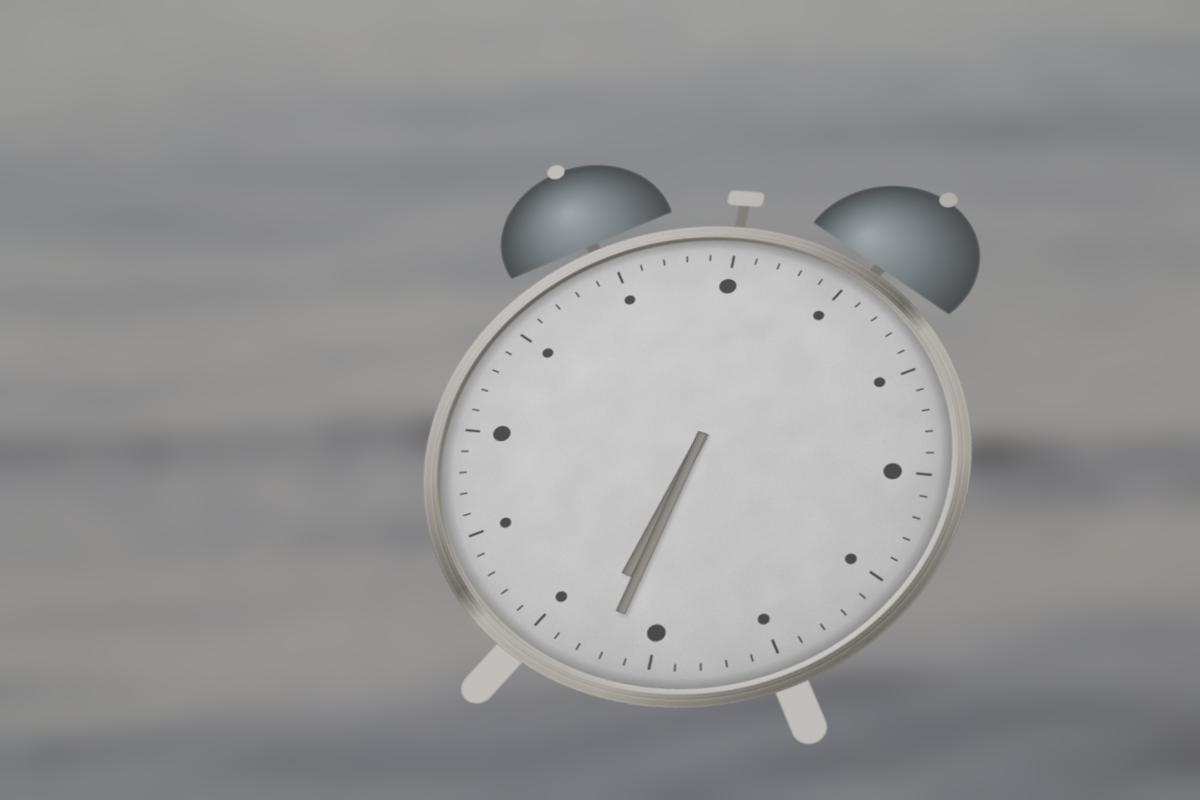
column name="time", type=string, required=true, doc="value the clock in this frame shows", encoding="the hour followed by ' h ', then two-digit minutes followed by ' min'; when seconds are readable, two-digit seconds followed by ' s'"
6 h 32 min
